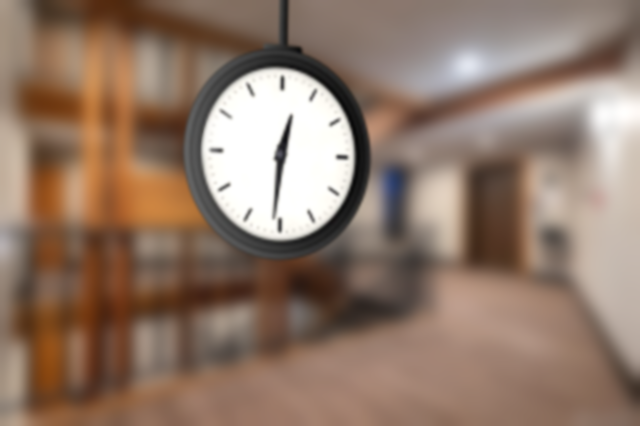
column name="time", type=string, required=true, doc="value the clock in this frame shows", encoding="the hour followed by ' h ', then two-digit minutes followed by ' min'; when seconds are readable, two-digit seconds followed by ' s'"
12 h 31 min
